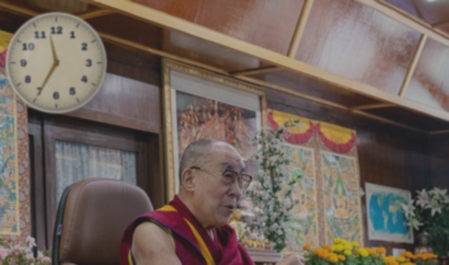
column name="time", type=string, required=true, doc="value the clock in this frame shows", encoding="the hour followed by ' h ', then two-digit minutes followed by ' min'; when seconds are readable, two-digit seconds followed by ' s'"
11 h 35 min
